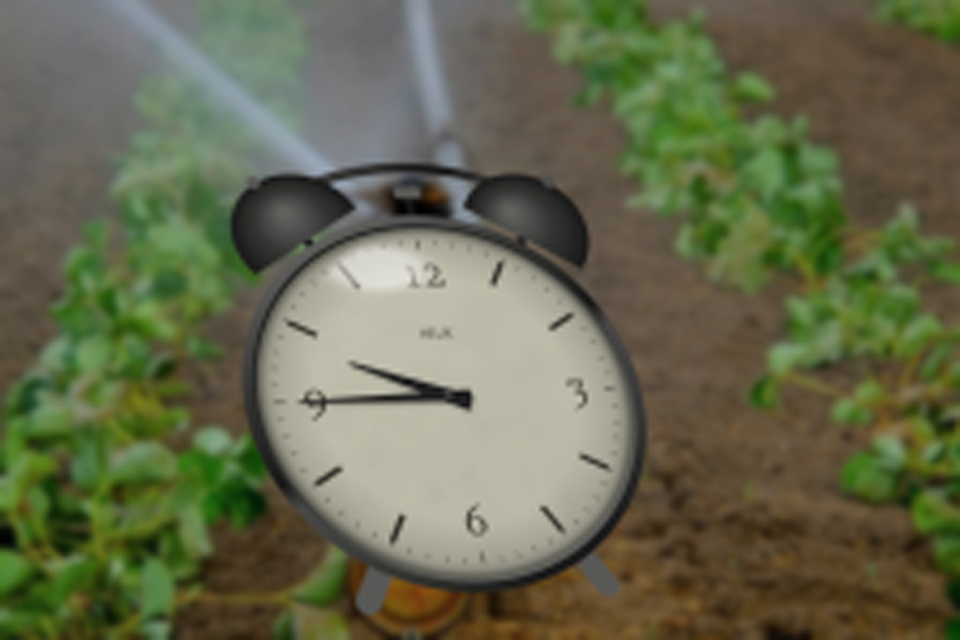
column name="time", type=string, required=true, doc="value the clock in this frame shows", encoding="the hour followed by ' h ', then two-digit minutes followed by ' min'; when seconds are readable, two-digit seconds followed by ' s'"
9 h 45 min
